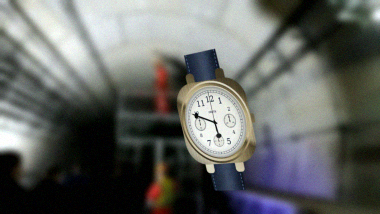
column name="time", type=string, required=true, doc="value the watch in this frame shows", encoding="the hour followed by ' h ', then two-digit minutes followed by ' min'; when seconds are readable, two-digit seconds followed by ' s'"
5 h 49 min
